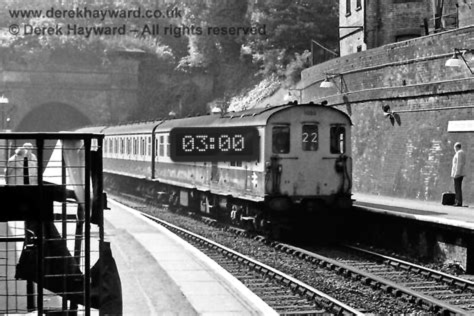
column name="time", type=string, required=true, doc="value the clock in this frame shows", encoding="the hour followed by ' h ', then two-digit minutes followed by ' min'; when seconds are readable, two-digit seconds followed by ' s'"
3 h 00 min
